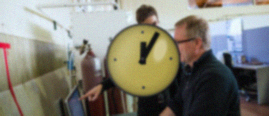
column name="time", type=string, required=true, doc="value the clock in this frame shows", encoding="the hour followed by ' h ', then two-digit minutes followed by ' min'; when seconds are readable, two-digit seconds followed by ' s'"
12 h 05 min
